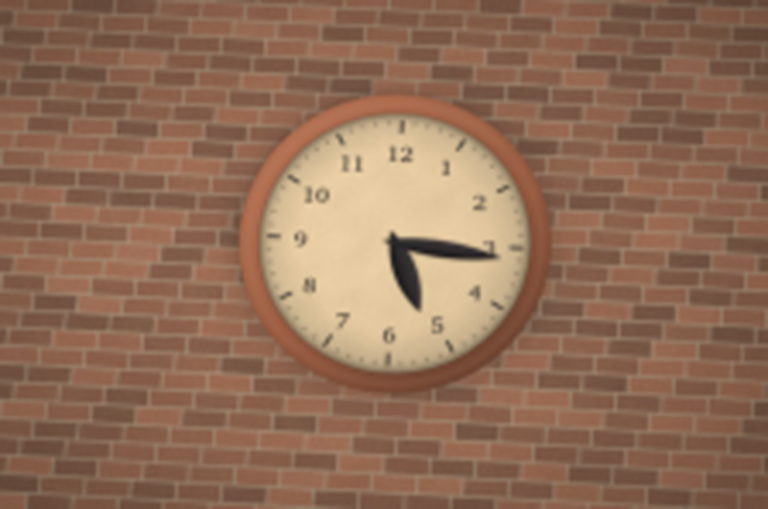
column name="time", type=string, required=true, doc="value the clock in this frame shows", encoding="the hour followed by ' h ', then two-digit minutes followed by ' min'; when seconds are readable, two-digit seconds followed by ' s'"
5 h 16 min
